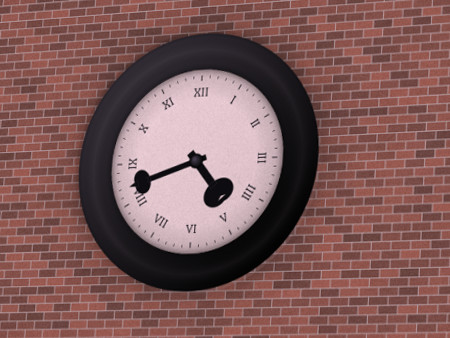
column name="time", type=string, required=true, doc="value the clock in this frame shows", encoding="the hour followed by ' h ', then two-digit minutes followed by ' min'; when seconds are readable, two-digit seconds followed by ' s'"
4 h 42 min
